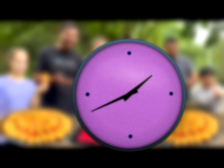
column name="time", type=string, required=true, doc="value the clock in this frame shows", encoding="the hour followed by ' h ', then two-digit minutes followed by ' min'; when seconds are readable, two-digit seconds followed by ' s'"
1 h 41 min
